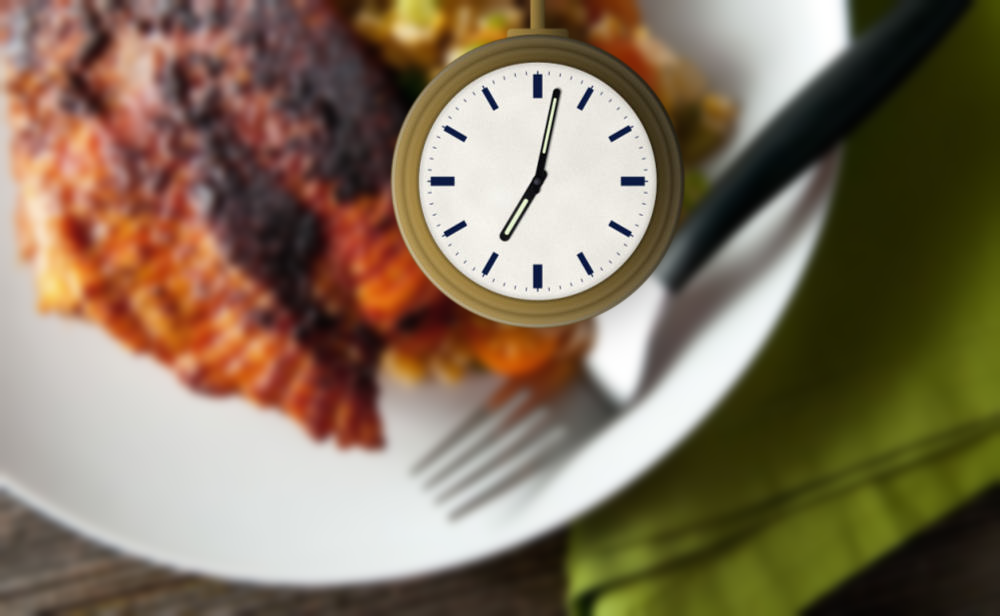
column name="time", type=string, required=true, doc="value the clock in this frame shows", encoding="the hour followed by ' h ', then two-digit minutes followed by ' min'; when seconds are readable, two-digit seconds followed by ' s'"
7 h 02 min
